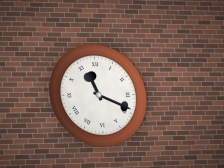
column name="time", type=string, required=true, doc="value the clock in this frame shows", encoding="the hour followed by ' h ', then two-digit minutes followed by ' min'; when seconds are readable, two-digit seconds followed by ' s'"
11 h 19 min
